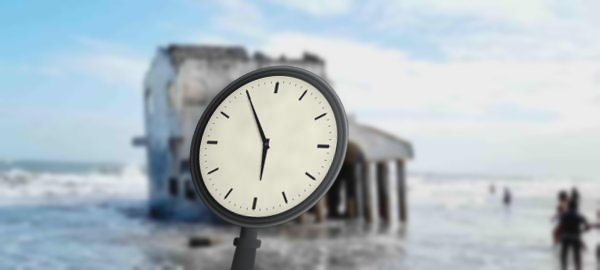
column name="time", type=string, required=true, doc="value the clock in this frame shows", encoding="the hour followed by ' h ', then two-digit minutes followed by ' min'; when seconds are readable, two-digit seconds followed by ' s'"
5 h 55 min
